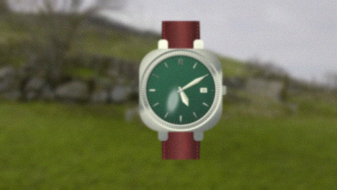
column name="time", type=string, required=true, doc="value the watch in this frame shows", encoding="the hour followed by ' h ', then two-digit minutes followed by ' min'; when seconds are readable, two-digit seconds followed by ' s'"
5 h 10 min
